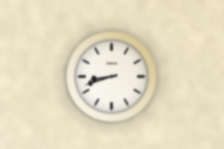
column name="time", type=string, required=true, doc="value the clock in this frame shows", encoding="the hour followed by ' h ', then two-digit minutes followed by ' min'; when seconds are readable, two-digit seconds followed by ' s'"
8 h 42 min
